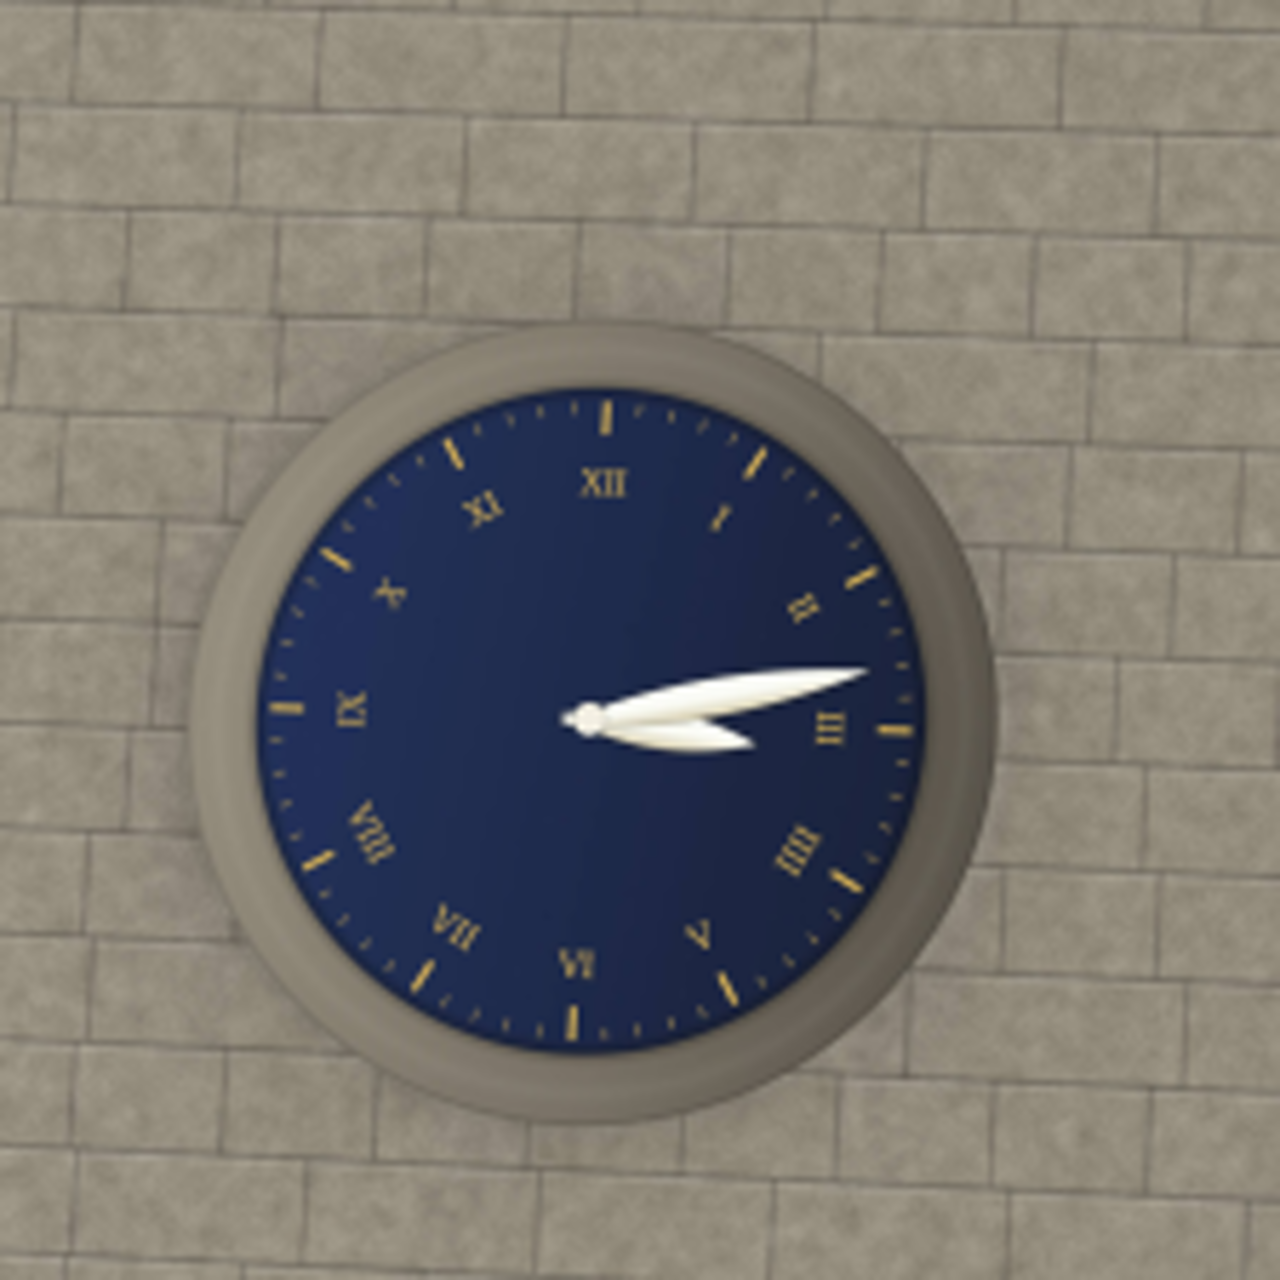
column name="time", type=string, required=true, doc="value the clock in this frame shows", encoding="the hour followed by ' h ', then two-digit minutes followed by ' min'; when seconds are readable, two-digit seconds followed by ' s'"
3 h 13 min
